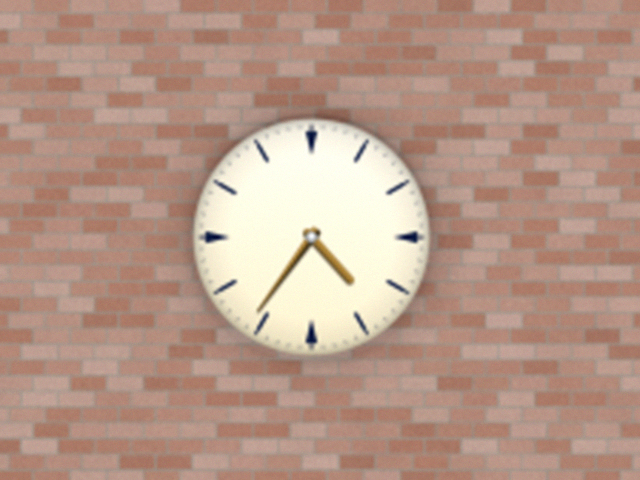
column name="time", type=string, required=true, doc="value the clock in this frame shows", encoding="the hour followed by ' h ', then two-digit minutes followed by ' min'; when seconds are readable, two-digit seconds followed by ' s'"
4 h 36 min
